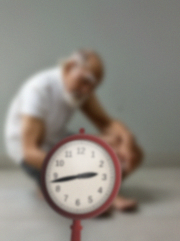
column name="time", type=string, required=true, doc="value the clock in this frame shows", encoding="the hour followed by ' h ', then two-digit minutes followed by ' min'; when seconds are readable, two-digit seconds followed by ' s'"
2 h 43 min
